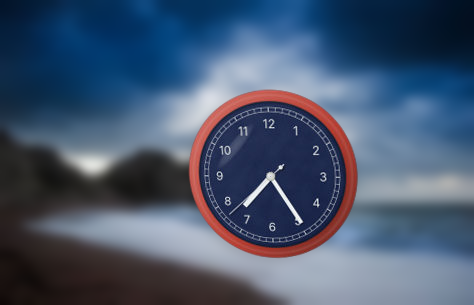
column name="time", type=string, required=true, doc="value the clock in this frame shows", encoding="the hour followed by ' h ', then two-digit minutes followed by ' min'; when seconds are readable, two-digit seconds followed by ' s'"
7 h 24 min 38 s
